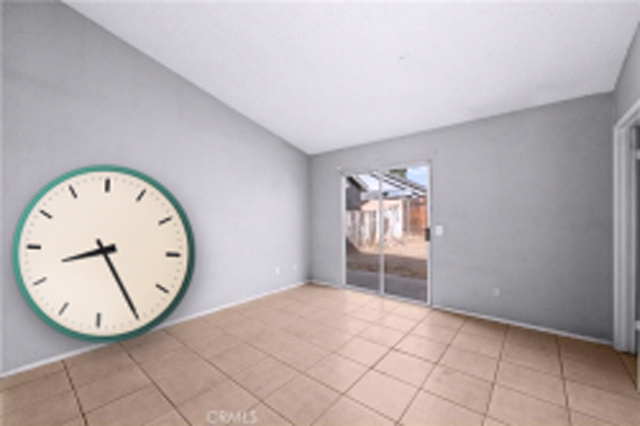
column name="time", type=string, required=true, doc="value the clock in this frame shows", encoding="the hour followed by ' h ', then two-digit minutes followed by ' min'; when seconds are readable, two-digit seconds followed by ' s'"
8 h 25 min
